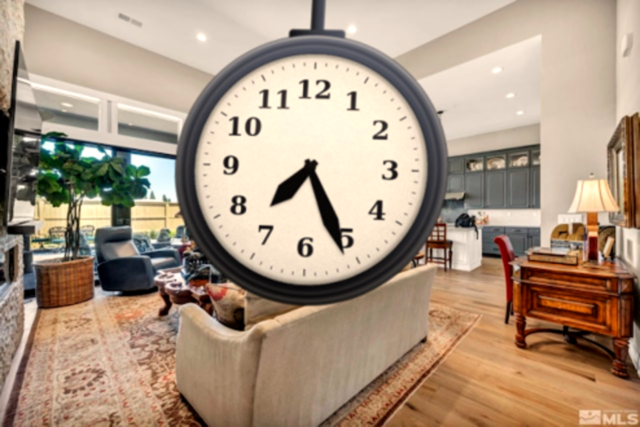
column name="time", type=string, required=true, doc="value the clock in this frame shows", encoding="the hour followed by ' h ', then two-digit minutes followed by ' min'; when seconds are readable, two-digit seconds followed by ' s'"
7 h 26 min
